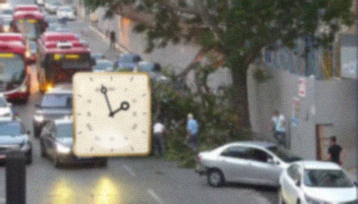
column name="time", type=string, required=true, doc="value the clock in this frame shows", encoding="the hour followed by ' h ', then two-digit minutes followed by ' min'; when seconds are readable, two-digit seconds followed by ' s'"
1 h 57 min
